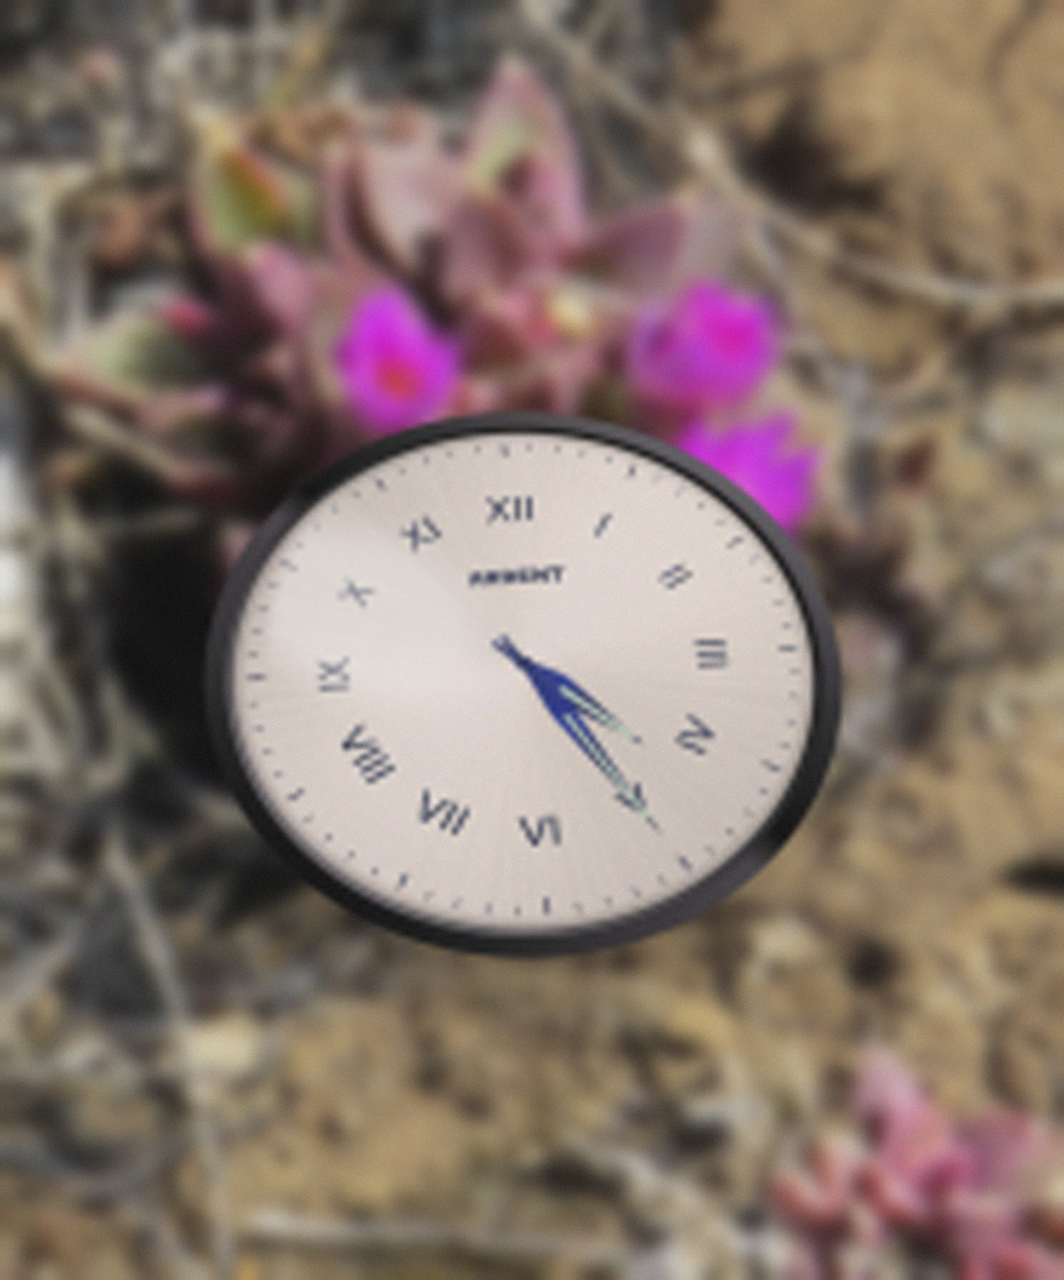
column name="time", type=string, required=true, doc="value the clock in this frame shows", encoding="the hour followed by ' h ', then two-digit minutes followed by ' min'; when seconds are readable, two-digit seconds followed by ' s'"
4 h 25 min
